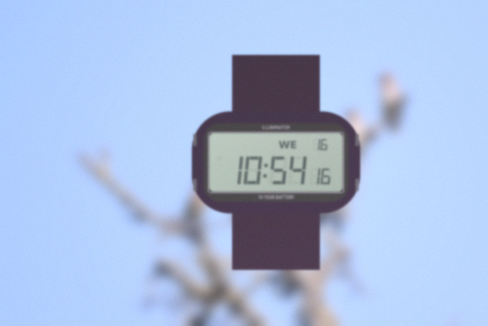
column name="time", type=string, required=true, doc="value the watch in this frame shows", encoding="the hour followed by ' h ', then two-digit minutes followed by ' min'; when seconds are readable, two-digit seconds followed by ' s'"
10 h 54 min 16 s
